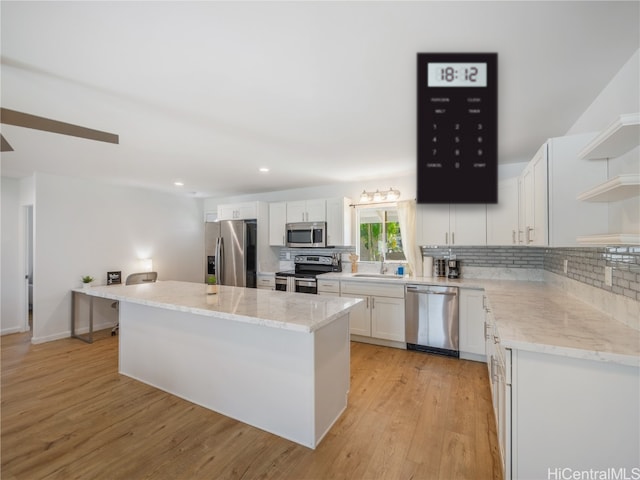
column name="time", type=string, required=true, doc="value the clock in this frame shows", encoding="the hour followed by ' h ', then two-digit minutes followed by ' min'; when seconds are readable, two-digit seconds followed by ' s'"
18 h 12 min
